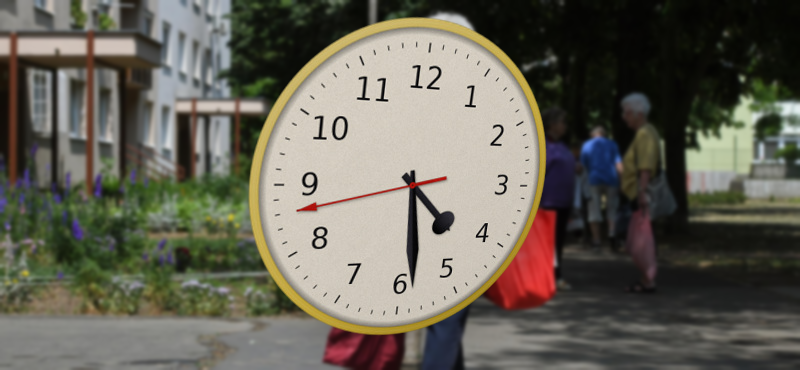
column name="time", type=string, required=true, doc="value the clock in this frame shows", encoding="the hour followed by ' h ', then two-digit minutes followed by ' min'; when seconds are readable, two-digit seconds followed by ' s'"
4 h 28 min 43 s
